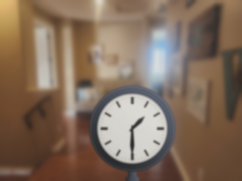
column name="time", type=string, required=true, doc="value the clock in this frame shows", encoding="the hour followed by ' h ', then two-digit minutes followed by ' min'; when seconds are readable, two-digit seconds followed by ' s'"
1 h 30 min
